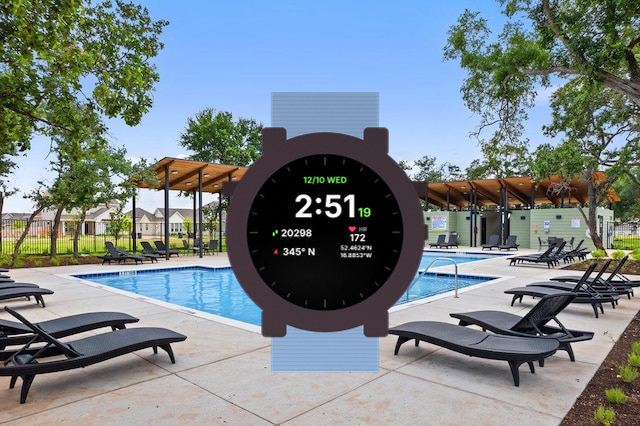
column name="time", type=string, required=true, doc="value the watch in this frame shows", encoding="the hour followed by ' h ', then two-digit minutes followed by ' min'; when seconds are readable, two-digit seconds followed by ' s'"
2 h 51 min 19 s
